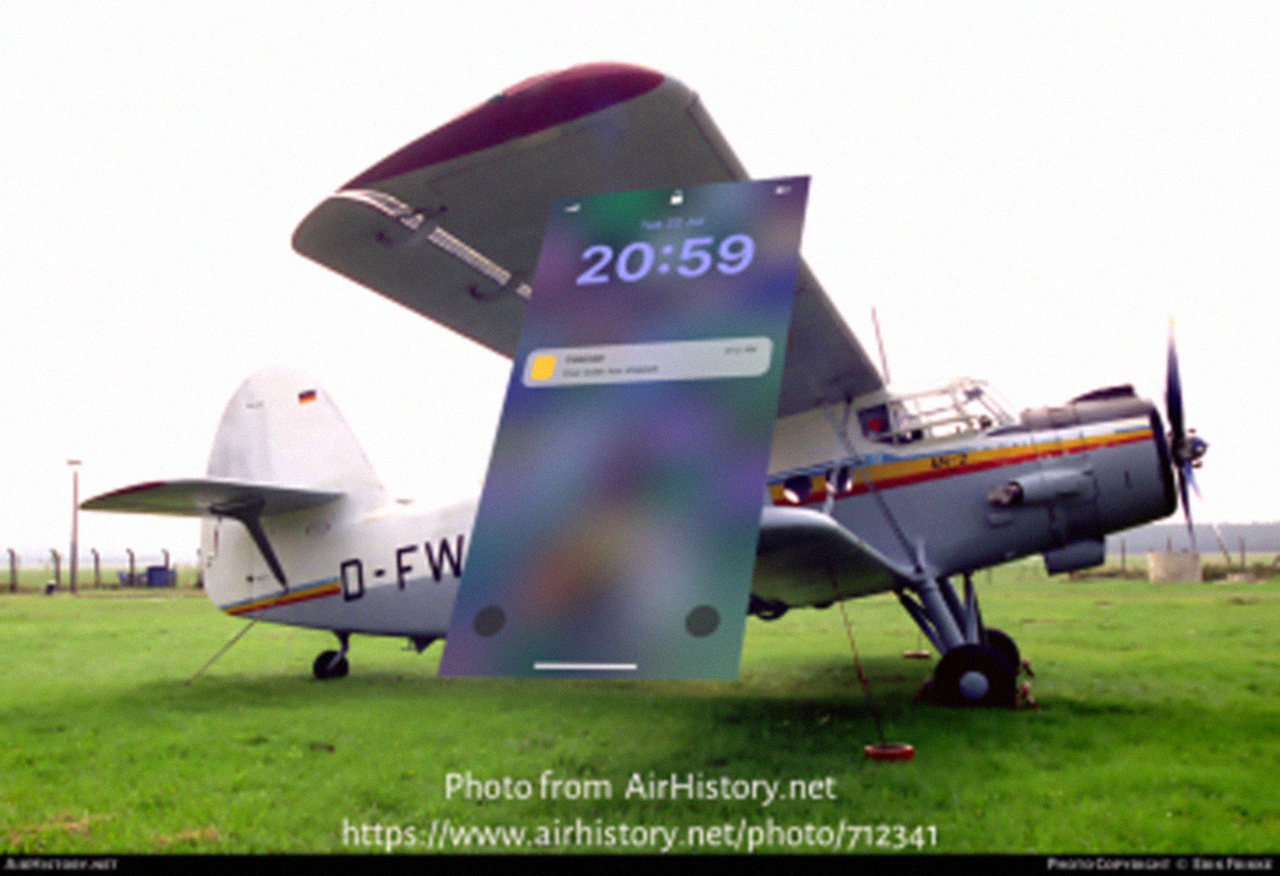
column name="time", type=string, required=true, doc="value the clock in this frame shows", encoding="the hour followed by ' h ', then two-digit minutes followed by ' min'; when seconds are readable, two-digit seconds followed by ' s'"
20 h 59 min
